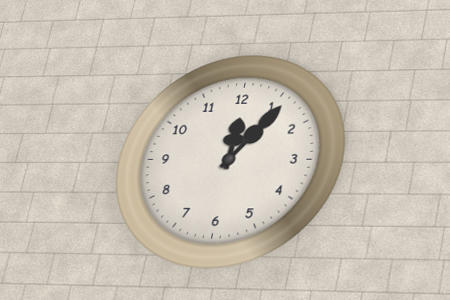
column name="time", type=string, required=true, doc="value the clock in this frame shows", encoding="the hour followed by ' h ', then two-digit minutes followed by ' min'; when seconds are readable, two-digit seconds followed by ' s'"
12 h 06 min
